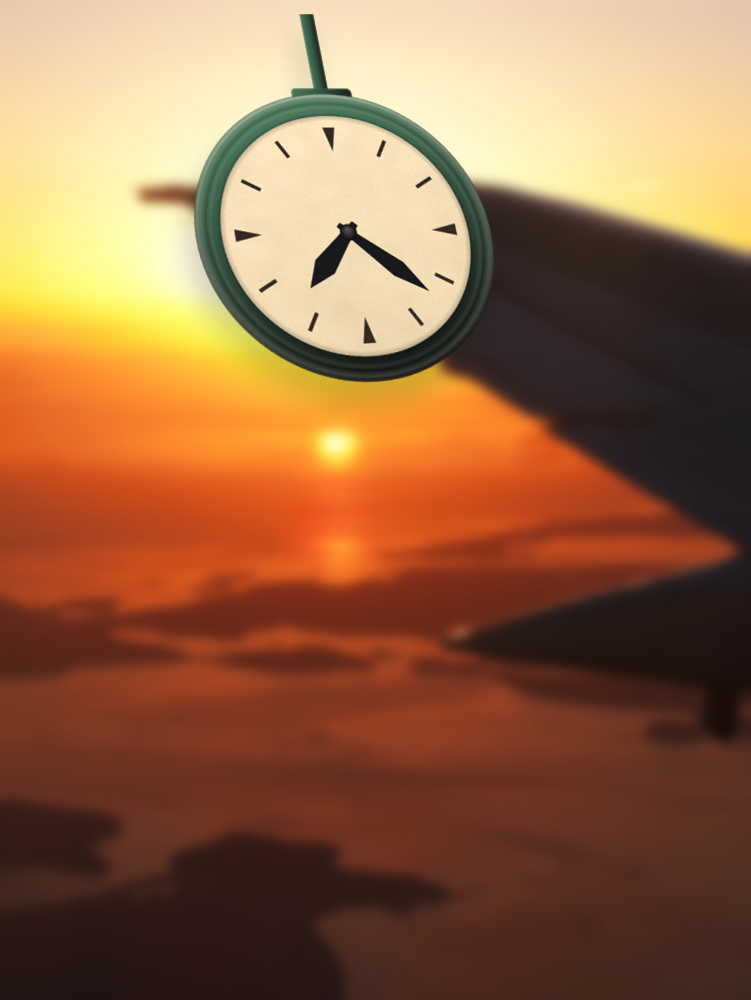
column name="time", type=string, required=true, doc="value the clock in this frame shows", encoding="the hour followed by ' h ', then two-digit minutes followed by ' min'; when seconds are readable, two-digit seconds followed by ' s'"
7 h 22 min
